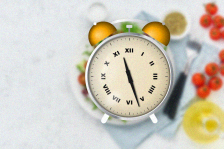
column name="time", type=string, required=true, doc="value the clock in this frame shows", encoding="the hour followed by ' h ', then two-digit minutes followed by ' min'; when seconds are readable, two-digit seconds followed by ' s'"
11 h 27 min
